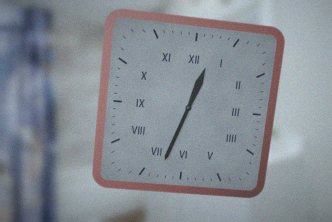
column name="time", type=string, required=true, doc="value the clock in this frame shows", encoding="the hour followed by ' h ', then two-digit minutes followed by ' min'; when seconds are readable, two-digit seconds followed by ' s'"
12 h 33 min
